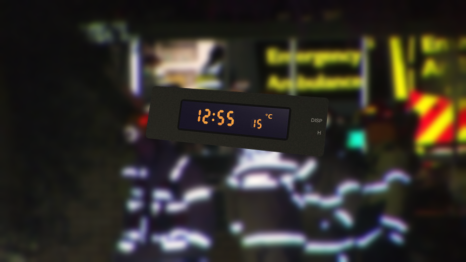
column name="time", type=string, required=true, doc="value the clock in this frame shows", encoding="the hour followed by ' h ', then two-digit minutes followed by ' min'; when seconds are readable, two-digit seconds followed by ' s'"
12 h 55 min
